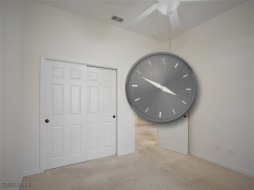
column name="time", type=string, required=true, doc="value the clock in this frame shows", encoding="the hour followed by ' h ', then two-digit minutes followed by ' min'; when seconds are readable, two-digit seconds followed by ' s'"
3 h 49 min
